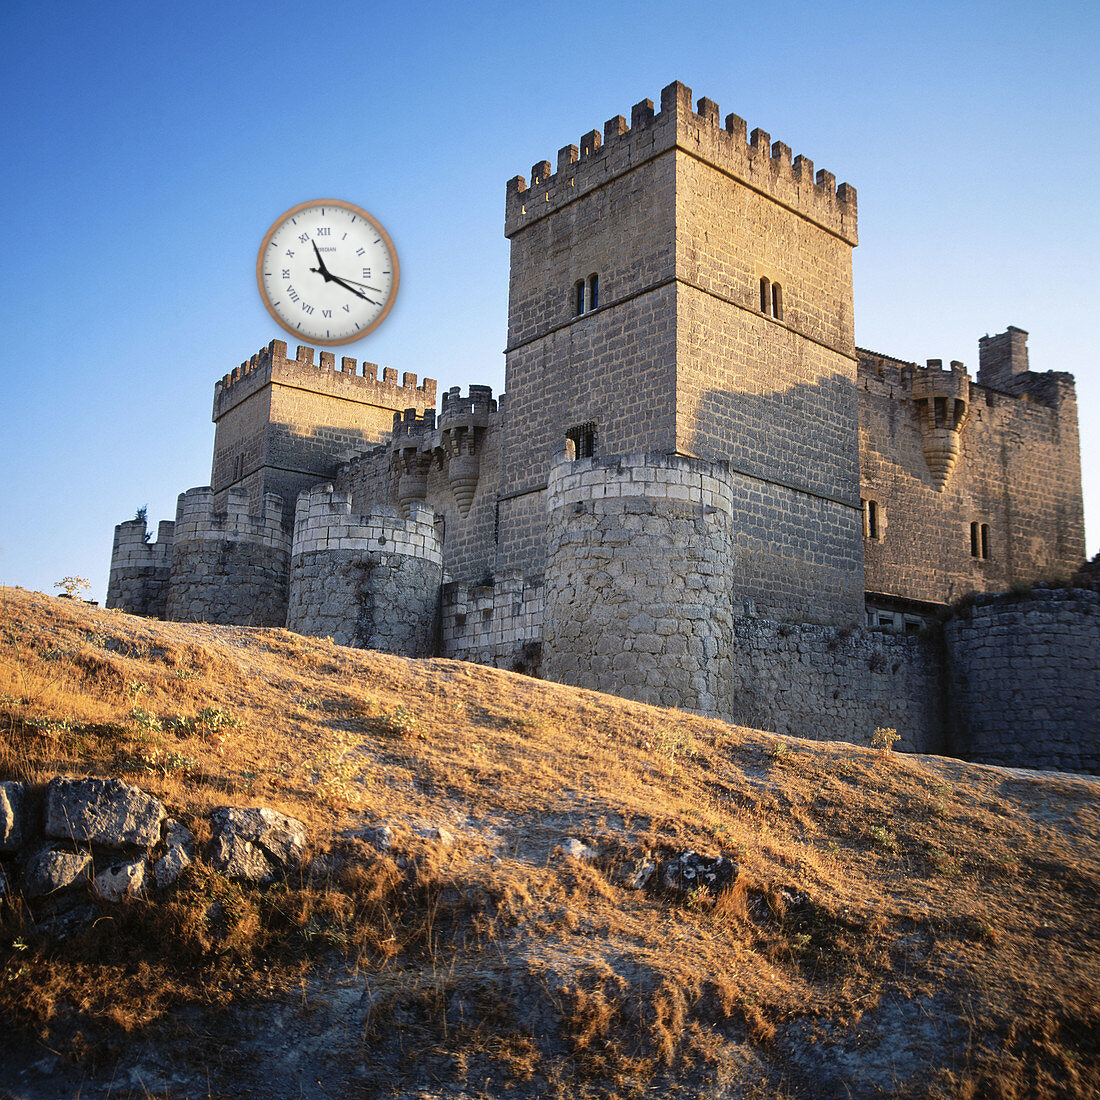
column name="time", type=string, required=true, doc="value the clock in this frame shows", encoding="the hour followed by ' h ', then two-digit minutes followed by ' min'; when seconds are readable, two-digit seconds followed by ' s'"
11 h 20 min 18 s
